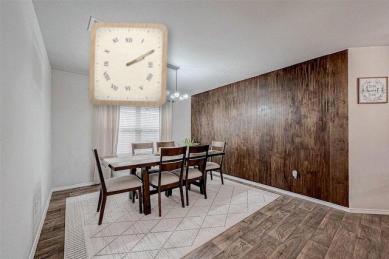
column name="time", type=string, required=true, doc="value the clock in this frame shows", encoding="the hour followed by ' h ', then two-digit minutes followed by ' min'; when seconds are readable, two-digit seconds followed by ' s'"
2 h 10 min
